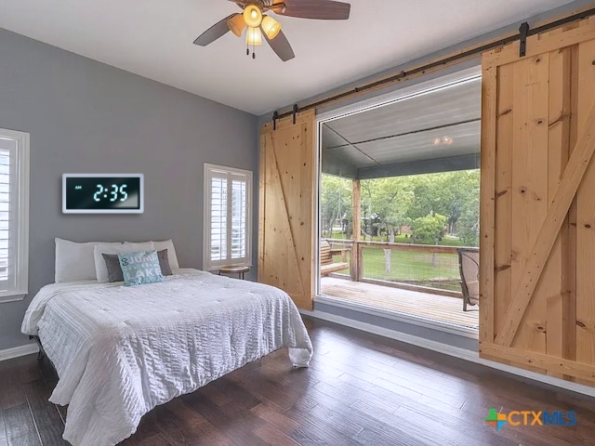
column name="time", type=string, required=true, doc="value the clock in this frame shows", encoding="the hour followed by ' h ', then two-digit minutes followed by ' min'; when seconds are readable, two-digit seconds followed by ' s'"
2 h 35 min
